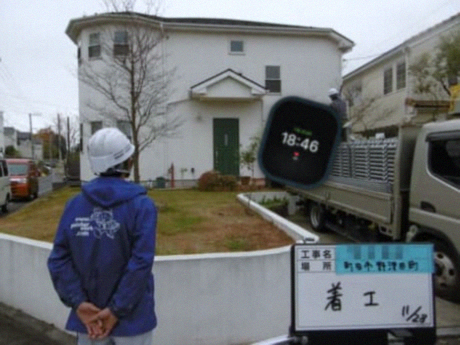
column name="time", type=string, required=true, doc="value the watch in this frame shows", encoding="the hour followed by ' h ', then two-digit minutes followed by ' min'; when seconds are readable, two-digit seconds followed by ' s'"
18 h 46 min
